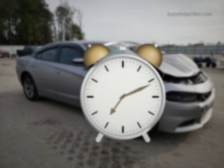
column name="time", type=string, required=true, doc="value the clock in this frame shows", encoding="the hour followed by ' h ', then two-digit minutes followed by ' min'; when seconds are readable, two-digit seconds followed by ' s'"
7 h 11 min
